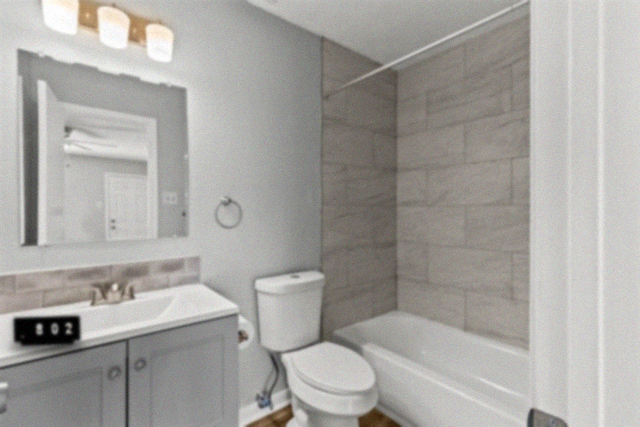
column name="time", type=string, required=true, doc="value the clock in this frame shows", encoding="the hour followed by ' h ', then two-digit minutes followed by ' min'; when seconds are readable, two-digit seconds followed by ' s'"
8 h 02 min
